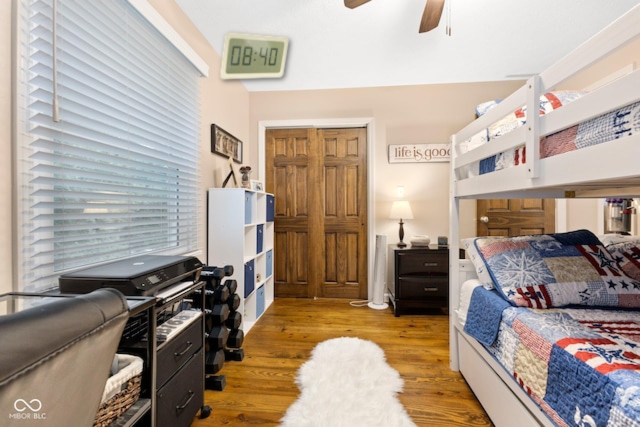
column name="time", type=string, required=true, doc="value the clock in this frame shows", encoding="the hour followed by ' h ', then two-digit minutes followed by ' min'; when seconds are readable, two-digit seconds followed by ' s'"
8 h 40 min
